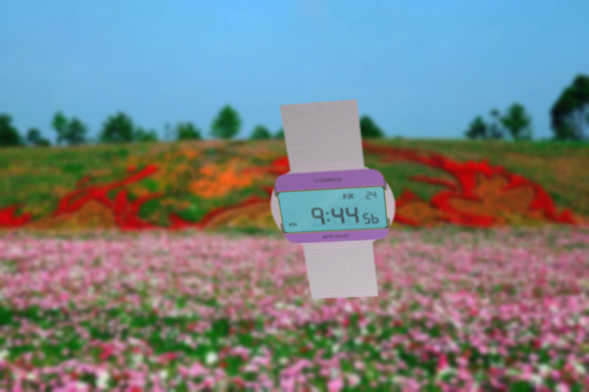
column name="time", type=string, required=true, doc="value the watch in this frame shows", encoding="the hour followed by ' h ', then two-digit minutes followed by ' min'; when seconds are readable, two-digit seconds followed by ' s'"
9 h 44 min 56 s
